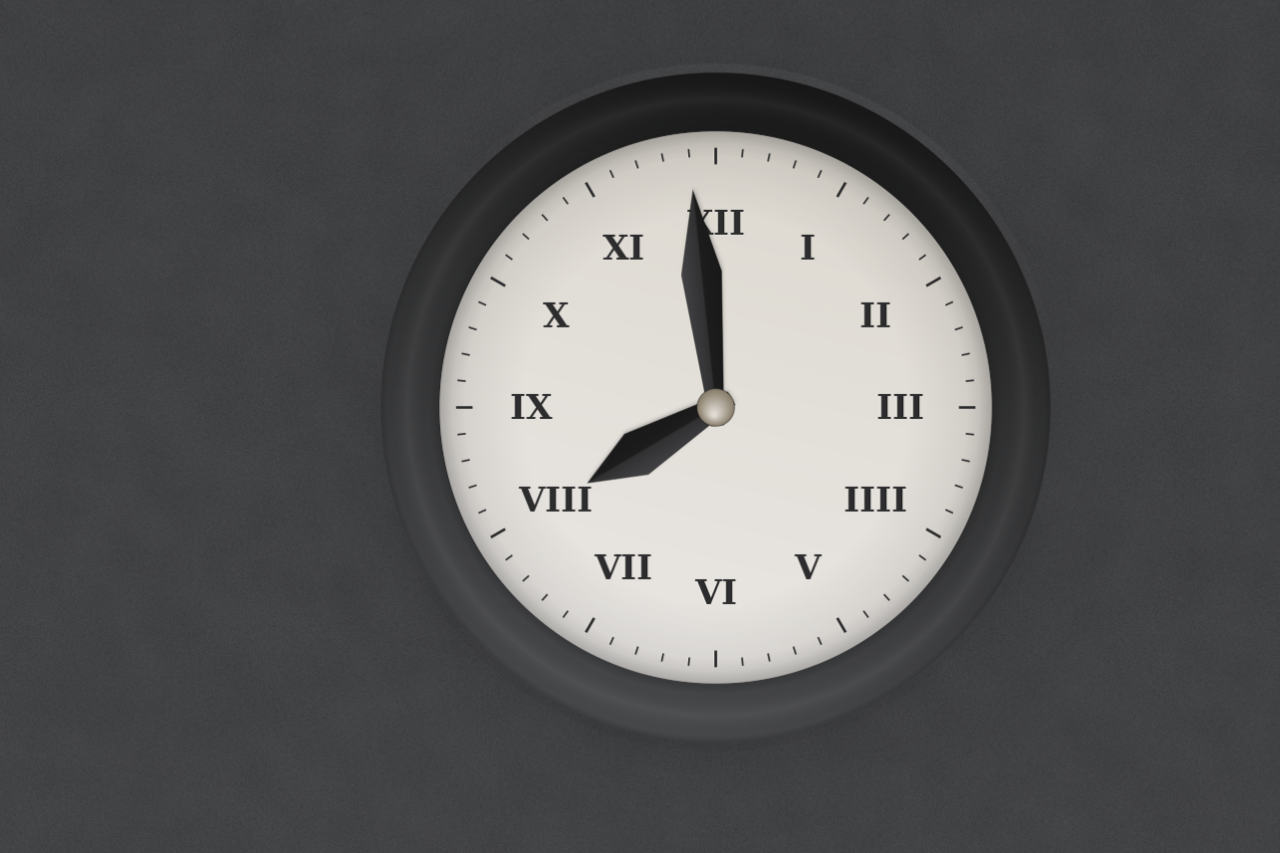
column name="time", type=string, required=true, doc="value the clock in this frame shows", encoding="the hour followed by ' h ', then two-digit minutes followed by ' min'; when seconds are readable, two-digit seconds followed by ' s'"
7 h 59 min
